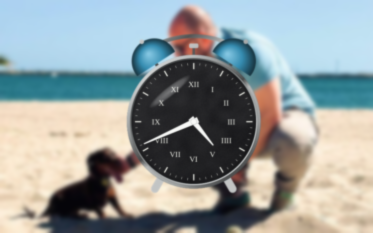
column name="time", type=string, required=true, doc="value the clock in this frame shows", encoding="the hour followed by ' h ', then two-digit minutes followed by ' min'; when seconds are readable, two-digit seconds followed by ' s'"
4 h 41 min
